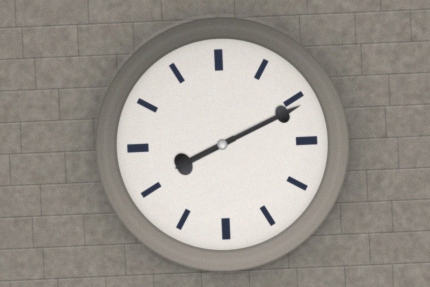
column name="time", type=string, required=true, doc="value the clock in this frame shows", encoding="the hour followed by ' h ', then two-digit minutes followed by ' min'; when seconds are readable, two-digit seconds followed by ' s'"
8 h 11 min
